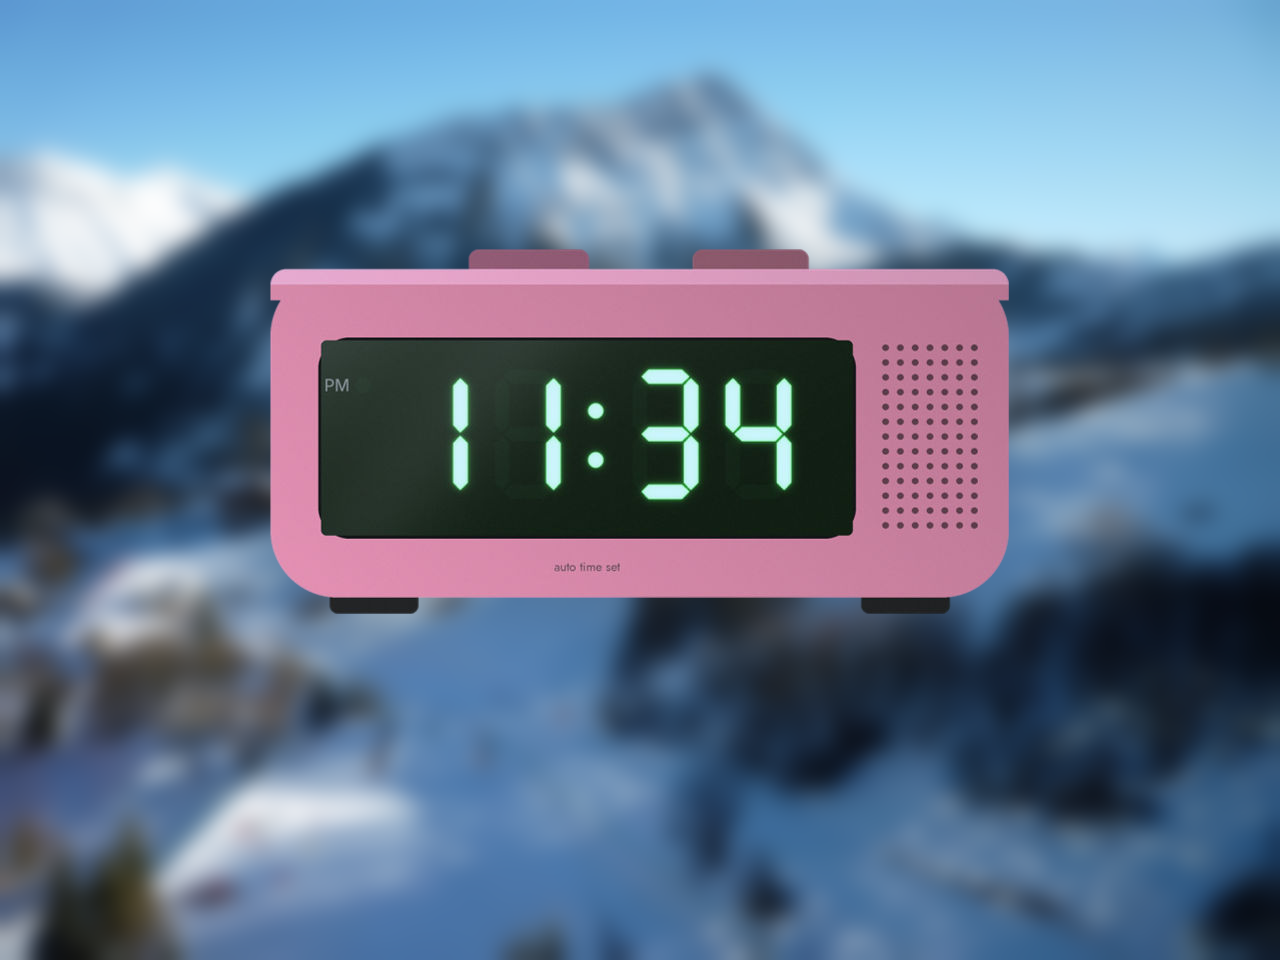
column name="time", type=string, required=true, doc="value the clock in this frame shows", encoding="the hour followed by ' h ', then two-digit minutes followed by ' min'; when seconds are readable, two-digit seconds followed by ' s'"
11 h 34 min
